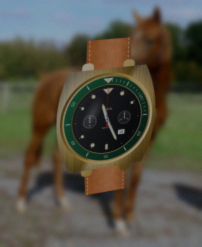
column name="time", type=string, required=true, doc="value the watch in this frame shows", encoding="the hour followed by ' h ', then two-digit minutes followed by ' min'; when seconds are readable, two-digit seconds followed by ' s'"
11 h 26 min
